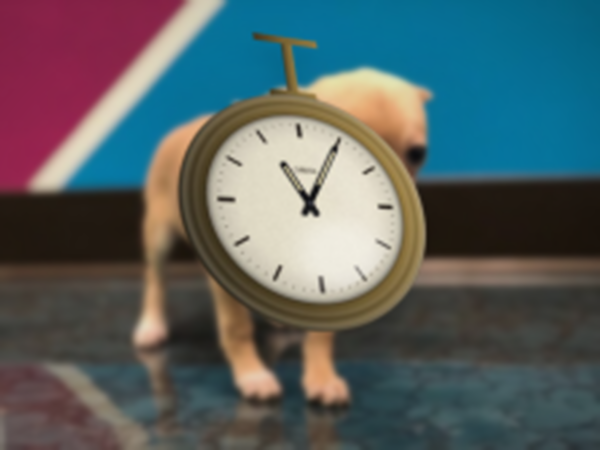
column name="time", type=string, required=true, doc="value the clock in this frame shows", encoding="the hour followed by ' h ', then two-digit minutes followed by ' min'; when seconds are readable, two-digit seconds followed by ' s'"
11 h 05 min
